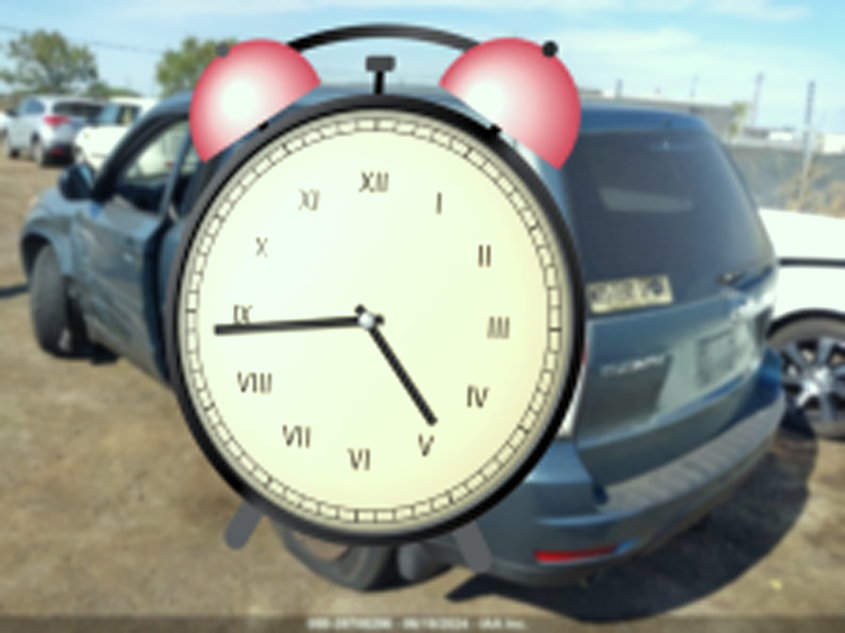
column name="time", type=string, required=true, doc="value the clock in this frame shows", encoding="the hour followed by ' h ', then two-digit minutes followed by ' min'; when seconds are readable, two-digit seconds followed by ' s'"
4 h 44 min
